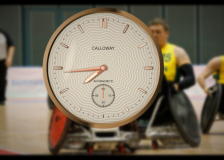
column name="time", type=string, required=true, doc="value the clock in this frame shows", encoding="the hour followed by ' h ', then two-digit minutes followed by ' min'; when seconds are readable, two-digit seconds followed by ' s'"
7 h 44 min
